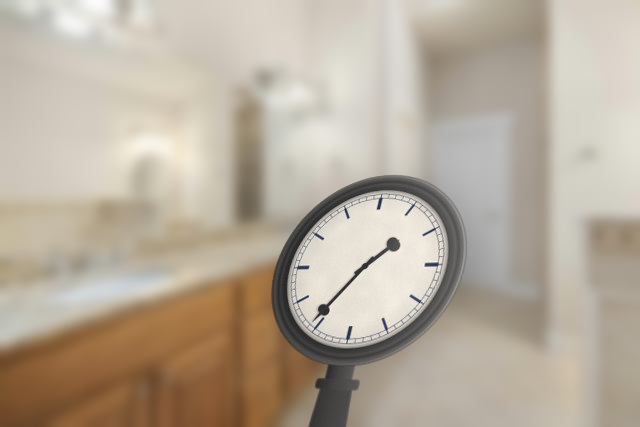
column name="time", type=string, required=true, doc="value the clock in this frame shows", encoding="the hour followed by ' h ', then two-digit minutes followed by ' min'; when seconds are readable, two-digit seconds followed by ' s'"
1 h 36 min
